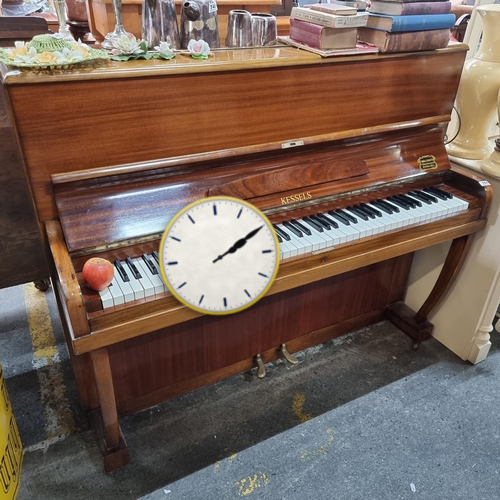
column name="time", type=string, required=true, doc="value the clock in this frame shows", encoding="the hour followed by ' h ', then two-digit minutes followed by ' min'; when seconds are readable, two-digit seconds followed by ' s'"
2 h 10 min
